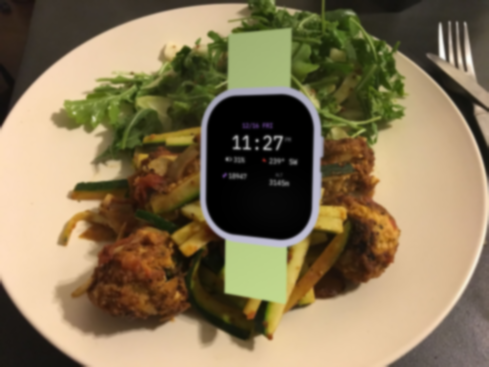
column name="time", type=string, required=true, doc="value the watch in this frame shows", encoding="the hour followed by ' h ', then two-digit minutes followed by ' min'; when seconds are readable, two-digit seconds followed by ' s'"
11 h 27 min
